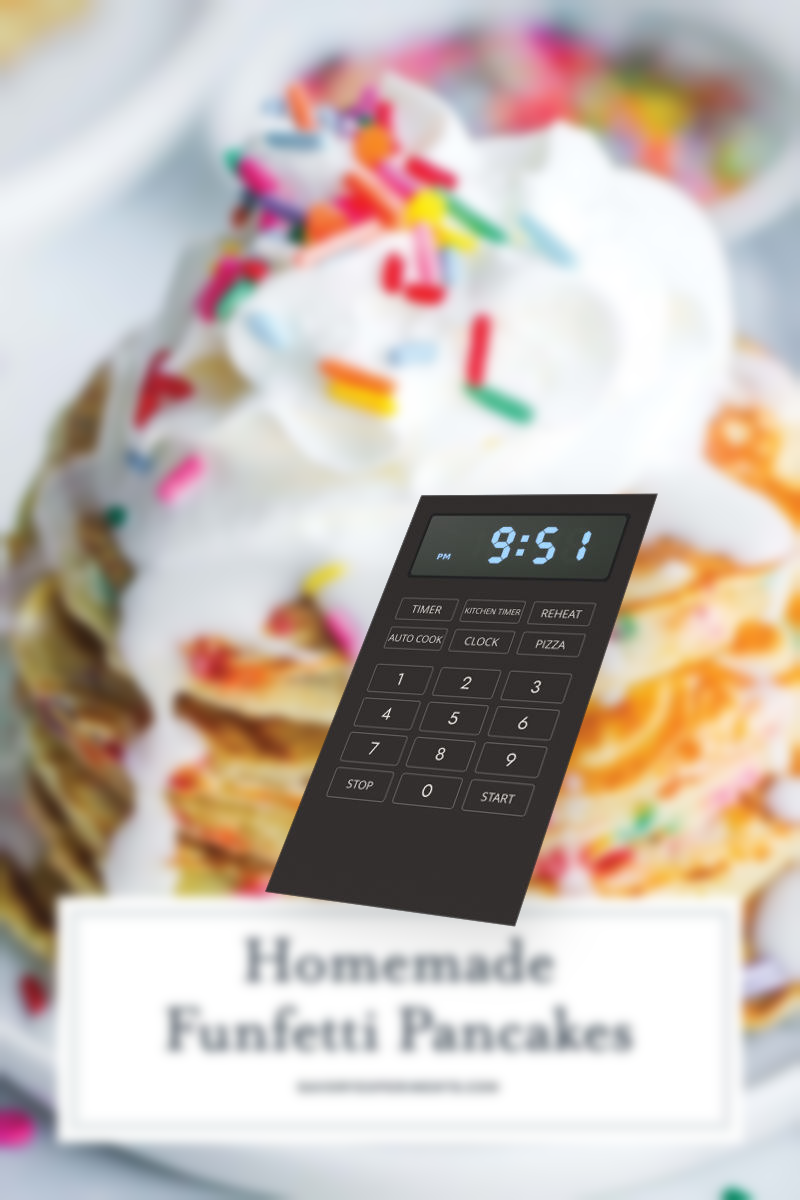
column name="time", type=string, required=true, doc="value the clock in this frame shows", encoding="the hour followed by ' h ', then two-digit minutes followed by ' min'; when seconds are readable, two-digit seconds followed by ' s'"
9 h 51 min
